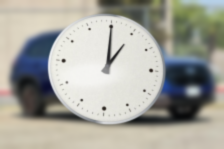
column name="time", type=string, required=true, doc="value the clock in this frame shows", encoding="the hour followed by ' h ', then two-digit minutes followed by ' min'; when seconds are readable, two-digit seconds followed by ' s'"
1 h 00 min
